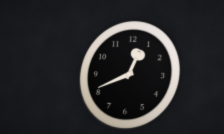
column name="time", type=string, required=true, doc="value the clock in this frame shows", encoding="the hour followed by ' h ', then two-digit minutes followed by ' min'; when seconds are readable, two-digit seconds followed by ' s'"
12 h 41 min
